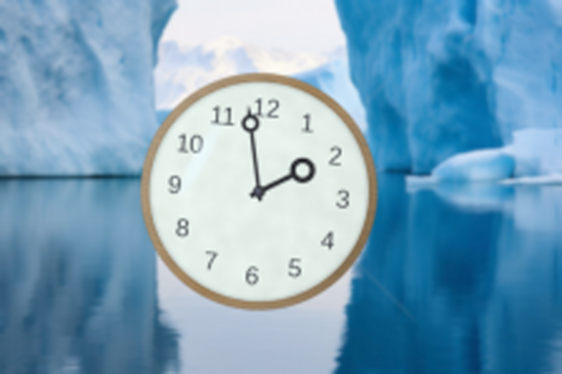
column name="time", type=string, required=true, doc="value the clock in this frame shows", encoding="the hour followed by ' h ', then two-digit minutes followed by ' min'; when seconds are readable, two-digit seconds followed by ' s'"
1 h 58 min
